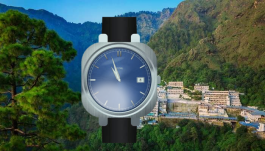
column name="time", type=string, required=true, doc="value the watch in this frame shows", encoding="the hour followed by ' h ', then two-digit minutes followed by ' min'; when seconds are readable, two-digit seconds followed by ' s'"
10 h 57 min
